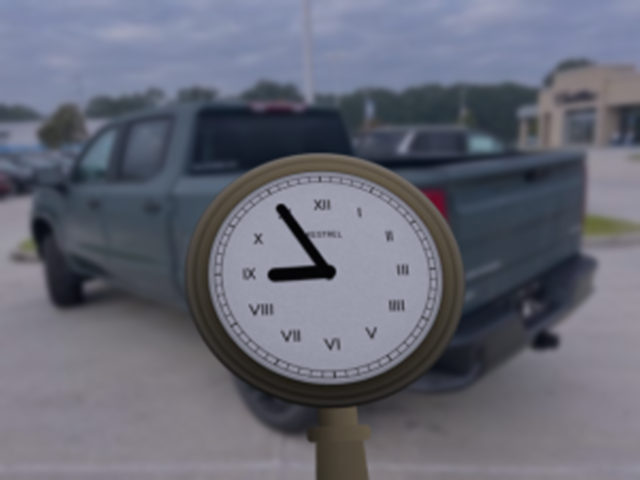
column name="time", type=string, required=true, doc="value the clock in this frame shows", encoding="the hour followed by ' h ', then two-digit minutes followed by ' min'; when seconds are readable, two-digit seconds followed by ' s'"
8 h 55 min
